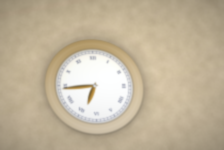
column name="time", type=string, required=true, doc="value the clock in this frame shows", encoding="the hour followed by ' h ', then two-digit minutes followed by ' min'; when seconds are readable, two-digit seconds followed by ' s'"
6 h 44 min
